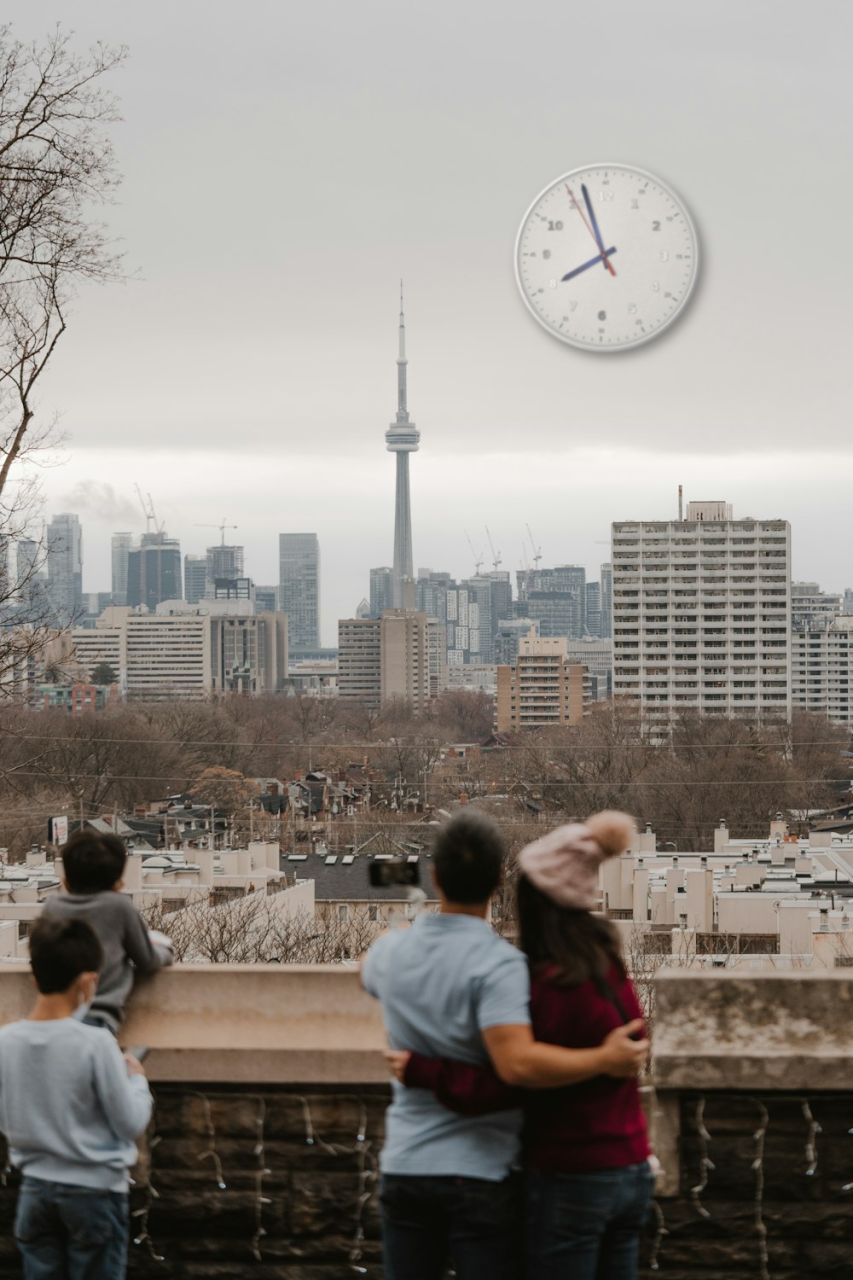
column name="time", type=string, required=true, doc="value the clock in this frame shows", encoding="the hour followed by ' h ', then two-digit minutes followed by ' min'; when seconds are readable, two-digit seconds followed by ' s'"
7 h 56 min 55 s
